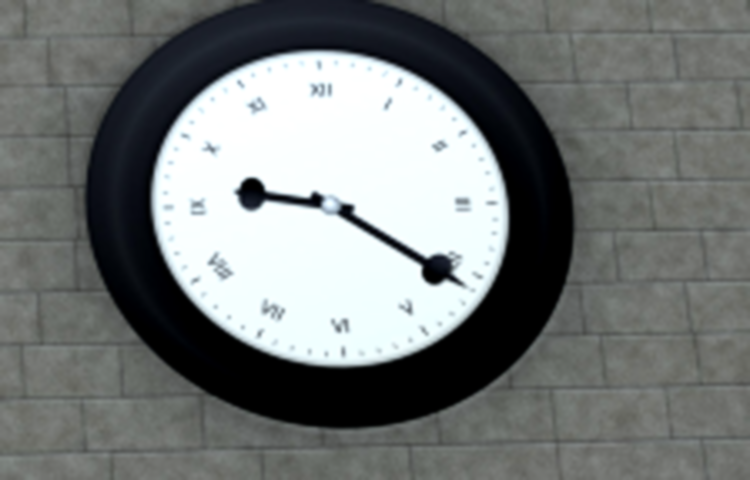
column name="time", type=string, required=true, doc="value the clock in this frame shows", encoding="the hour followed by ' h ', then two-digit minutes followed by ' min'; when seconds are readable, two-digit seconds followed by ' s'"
9 h 21 min
